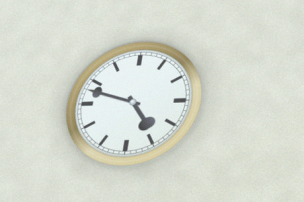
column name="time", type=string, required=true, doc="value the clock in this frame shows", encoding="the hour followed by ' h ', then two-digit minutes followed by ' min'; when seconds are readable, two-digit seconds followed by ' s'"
4 h 48 min
